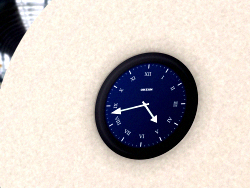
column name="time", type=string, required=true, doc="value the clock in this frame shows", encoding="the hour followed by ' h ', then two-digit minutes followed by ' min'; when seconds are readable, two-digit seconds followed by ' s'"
4 h 43 min
